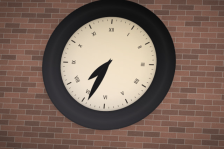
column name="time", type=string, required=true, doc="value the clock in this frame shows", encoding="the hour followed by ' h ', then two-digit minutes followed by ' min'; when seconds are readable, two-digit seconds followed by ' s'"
7 h 34 min
